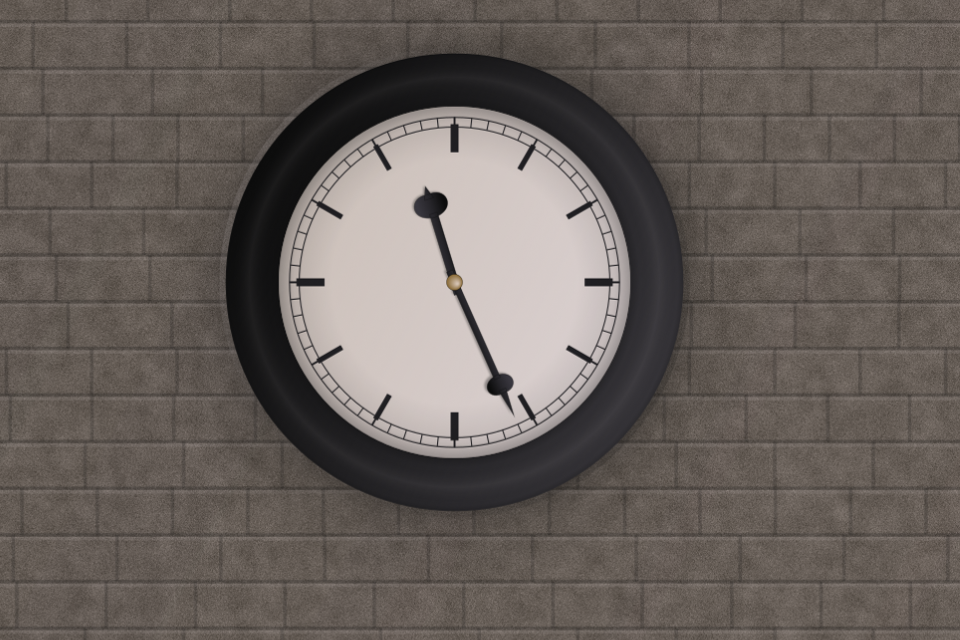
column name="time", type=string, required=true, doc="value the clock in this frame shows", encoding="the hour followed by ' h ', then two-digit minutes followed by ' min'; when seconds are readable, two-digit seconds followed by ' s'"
11 h 26 min
